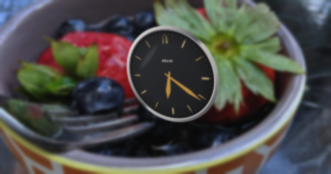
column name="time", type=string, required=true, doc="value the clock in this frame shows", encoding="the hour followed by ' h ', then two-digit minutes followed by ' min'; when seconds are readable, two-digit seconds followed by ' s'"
6 h 21 min
